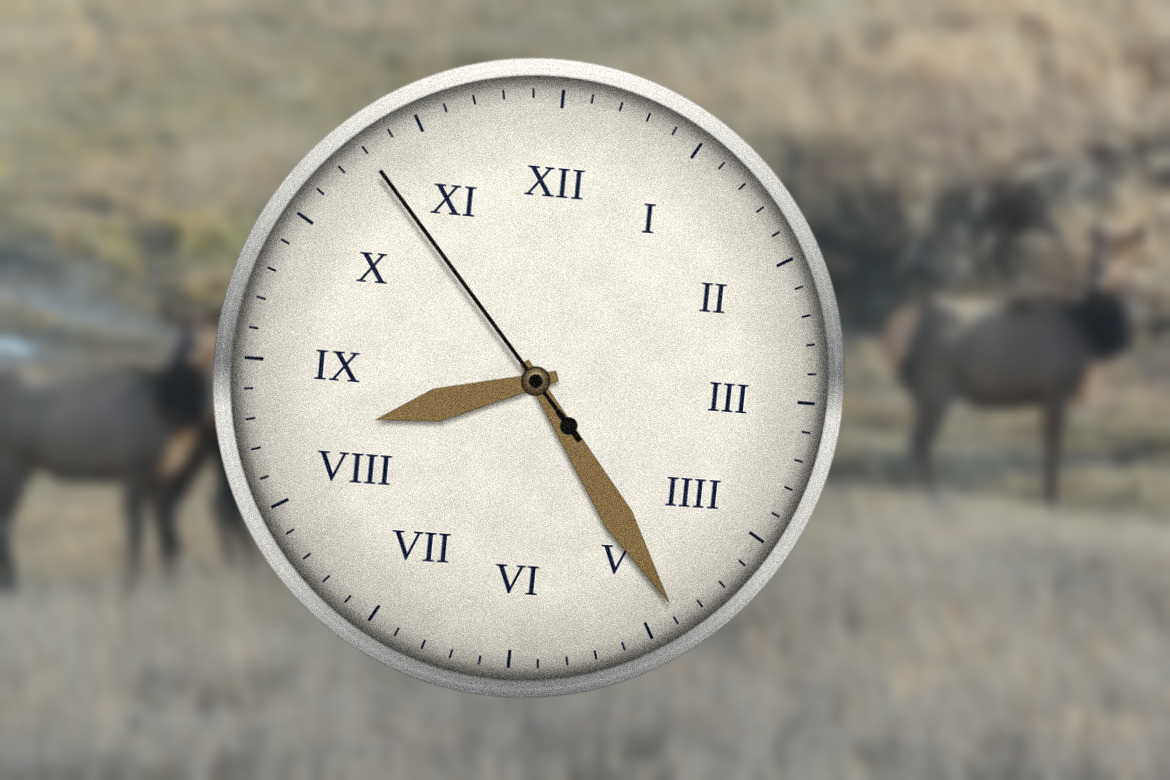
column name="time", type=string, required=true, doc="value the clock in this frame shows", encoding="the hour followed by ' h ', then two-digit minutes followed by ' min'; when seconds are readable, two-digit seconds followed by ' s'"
8 h 23 min 53 s
